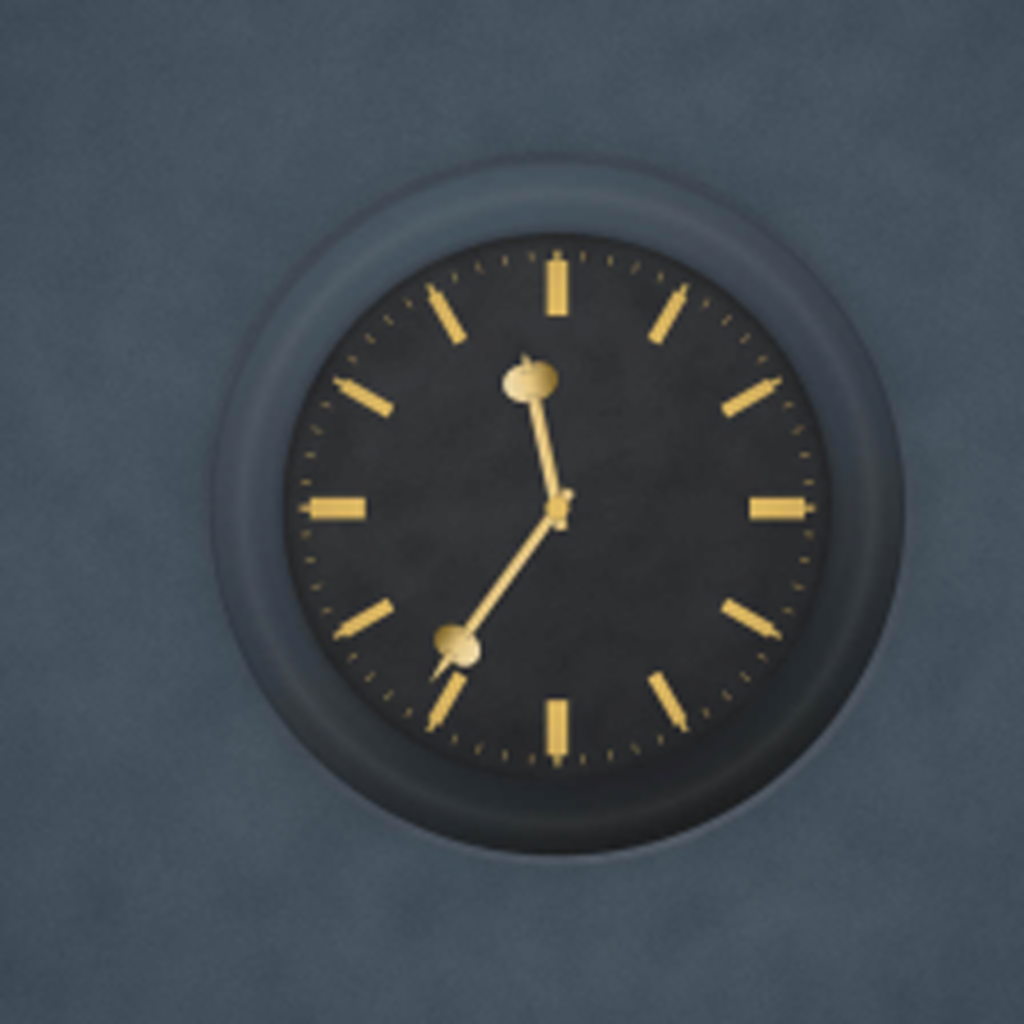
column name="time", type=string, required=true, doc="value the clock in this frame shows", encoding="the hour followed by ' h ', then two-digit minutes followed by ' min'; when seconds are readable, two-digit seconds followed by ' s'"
11 h 36 min
